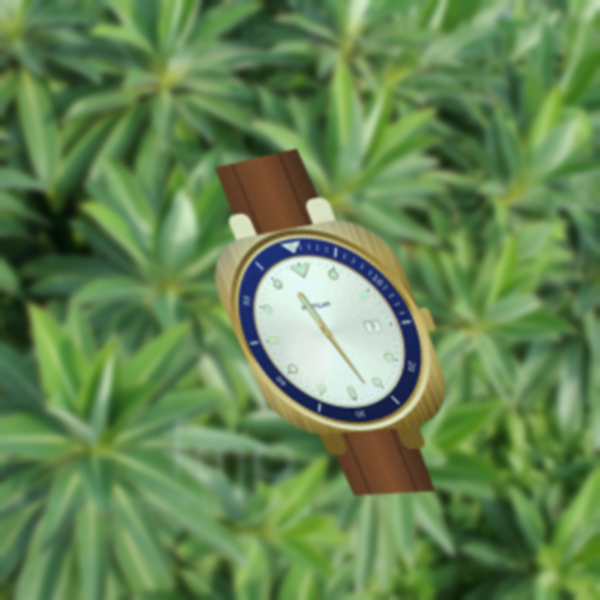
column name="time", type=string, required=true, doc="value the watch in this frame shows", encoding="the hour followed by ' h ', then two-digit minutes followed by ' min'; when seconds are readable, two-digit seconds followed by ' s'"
11 h 27 min
